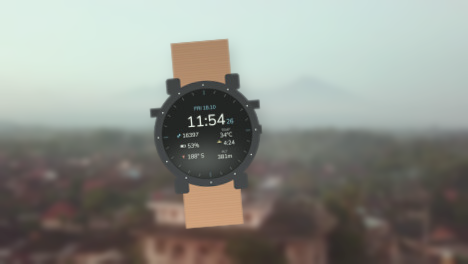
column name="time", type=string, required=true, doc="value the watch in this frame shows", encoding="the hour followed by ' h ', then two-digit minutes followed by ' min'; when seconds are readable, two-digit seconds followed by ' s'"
11 h 54 min
